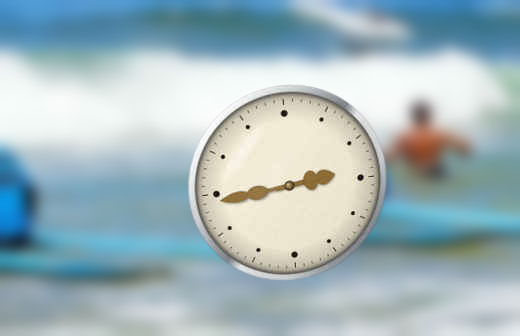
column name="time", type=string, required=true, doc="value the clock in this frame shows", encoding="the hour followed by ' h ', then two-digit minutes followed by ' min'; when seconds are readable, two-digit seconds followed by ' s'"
2 h 44 min
